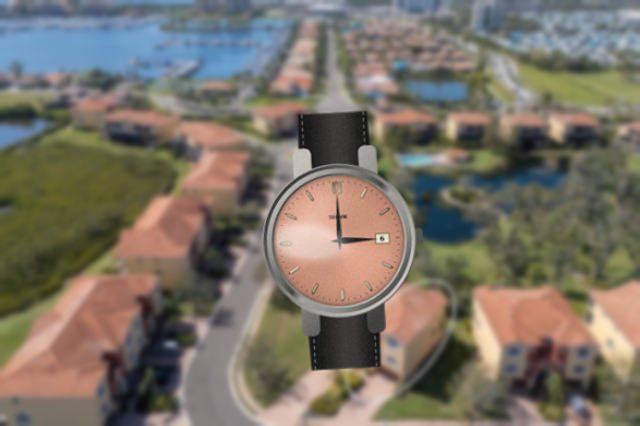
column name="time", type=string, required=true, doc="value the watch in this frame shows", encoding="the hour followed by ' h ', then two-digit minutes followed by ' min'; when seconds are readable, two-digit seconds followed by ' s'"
3 h 00 min
